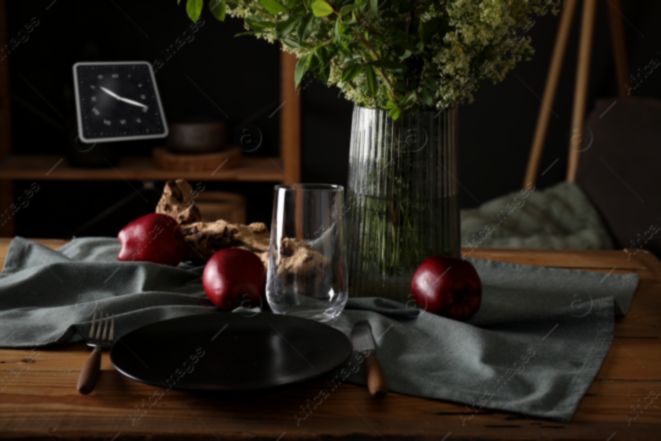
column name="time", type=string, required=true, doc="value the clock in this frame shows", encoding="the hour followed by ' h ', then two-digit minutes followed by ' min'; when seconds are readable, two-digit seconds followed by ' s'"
10 h 19 min
